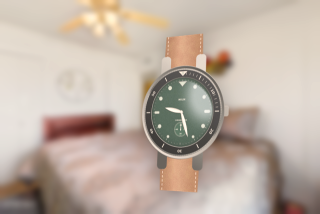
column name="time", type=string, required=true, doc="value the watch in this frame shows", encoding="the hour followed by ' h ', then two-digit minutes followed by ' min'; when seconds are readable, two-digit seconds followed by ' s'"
9 h 27 min
